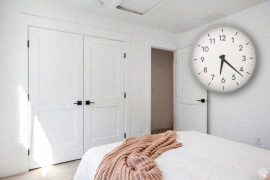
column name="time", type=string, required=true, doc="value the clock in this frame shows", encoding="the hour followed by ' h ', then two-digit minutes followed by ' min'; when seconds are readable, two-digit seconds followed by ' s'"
6 h 22 min
